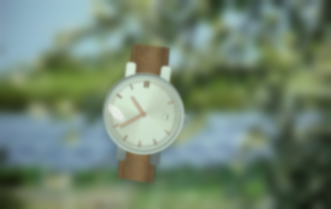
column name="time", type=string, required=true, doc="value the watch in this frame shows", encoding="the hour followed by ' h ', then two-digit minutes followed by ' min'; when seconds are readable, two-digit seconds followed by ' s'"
10 h 39 min
